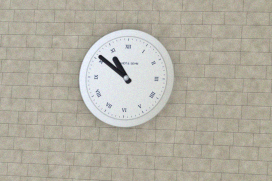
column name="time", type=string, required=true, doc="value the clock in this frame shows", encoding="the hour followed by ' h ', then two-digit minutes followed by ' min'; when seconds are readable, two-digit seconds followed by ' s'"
10 h 51 min
